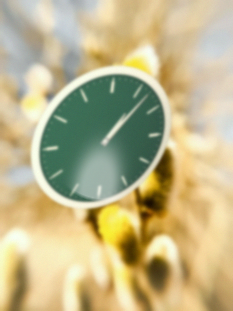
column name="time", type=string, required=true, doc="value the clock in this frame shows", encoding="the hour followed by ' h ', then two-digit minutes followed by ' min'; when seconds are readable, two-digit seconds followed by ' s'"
1 h 07 min
